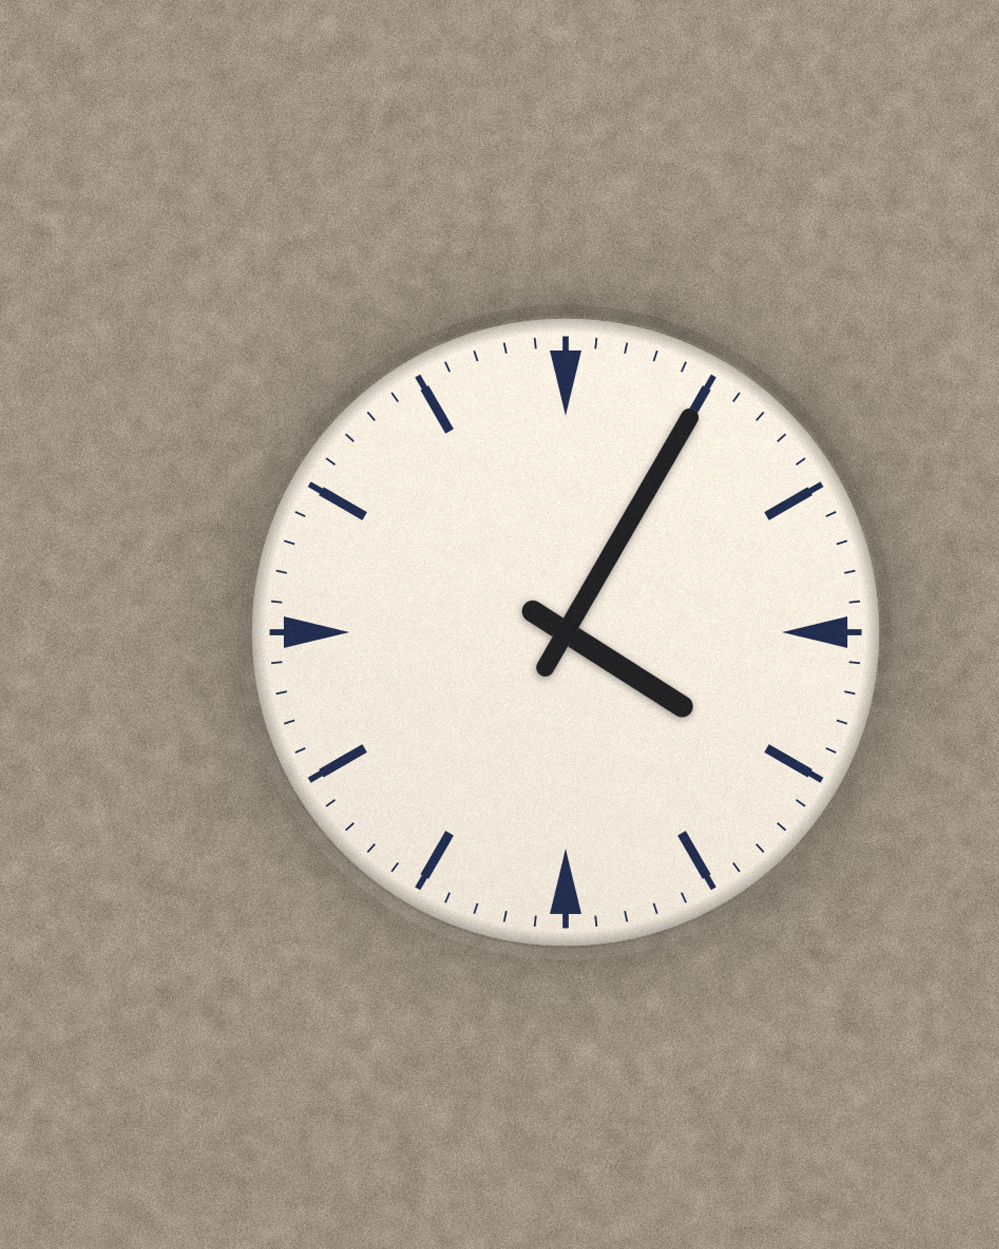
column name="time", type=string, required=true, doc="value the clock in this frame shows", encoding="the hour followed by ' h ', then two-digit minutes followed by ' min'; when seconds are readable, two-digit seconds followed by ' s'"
4 h 05 min
